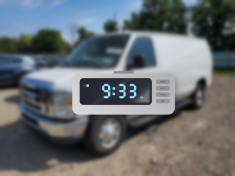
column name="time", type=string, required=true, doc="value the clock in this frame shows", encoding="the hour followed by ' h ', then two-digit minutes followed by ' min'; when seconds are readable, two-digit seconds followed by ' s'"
9 h 33 min
